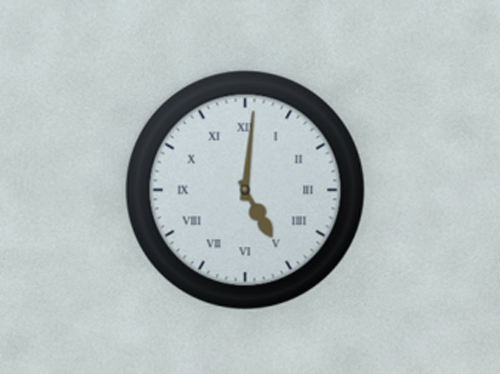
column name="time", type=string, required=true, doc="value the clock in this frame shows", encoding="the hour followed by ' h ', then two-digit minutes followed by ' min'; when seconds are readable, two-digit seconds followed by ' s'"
5 h 01 min
